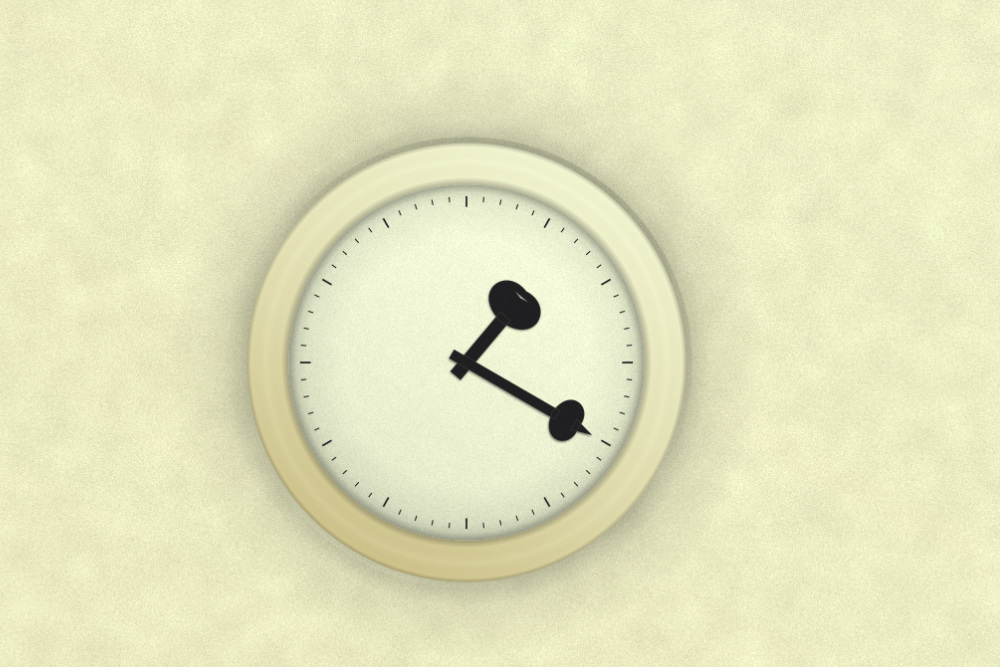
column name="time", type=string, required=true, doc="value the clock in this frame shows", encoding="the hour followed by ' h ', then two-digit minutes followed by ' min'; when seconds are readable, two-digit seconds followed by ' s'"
1 h 20 min
